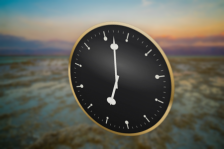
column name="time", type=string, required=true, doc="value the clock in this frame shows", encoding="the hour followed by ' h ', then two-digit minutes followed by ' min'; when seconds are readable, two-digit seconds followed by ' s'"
7 h 02 min
